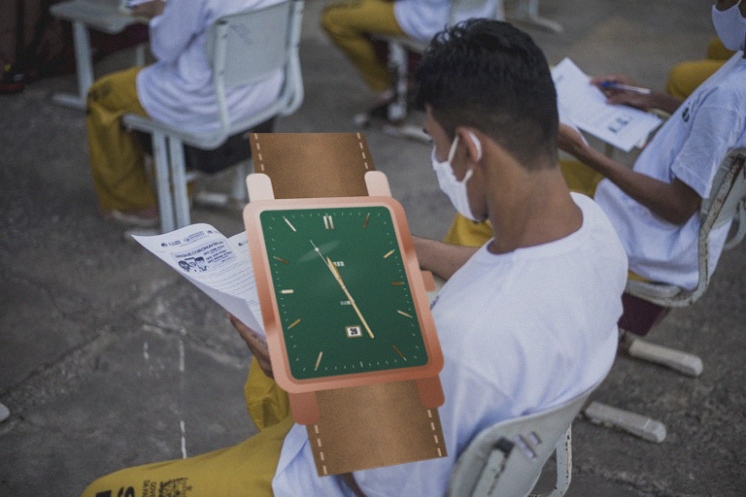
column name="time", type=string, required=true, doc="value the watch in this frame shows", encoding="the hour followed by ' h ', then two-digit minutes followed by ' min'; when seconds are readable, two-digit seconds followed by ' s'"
11 h 26 min 56 s
